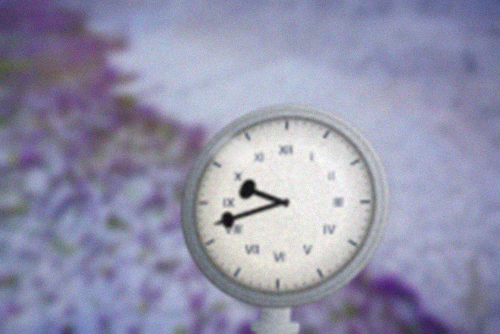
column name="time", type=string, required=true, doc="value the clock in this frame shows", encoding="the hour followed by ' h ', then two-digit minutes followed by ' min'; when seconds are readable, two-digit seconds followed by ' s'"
9 h 42 min
